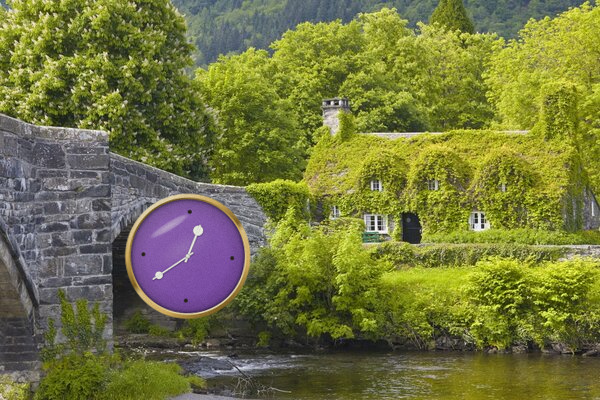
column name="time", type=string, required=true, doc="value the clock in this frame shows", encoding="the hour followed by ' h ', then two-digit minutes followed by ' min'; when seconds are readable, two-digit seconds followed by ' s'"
12 h 39 min
